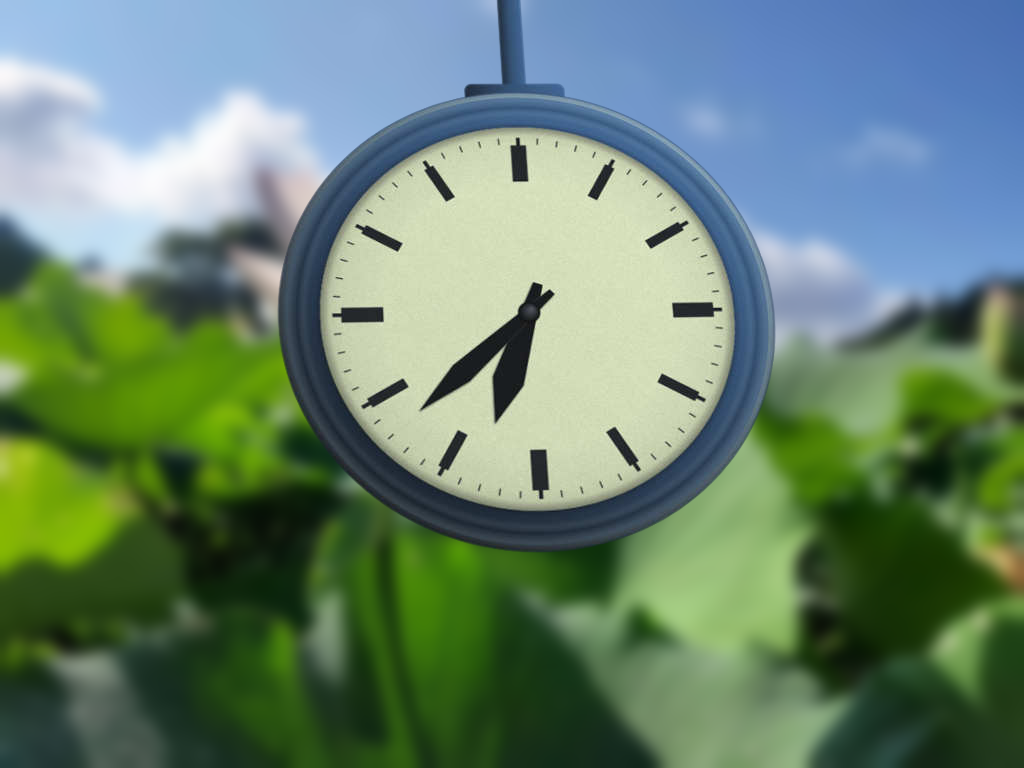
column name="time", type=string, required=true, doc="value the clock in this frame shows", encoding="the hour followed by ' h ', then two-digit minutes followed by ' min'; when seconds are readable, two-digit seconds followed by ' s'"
6 h 38 min
